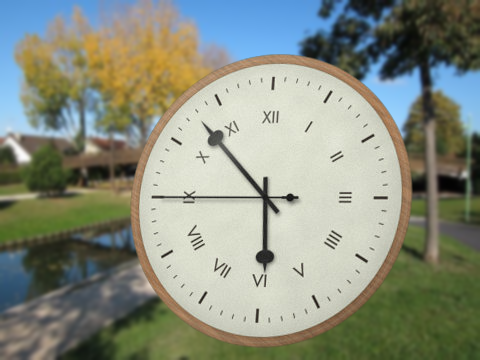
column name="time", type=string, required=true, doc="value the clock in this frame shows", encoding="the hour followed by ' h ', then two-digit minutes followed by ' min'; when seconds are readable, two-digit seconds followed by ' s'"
5 h 52 min 45 s
